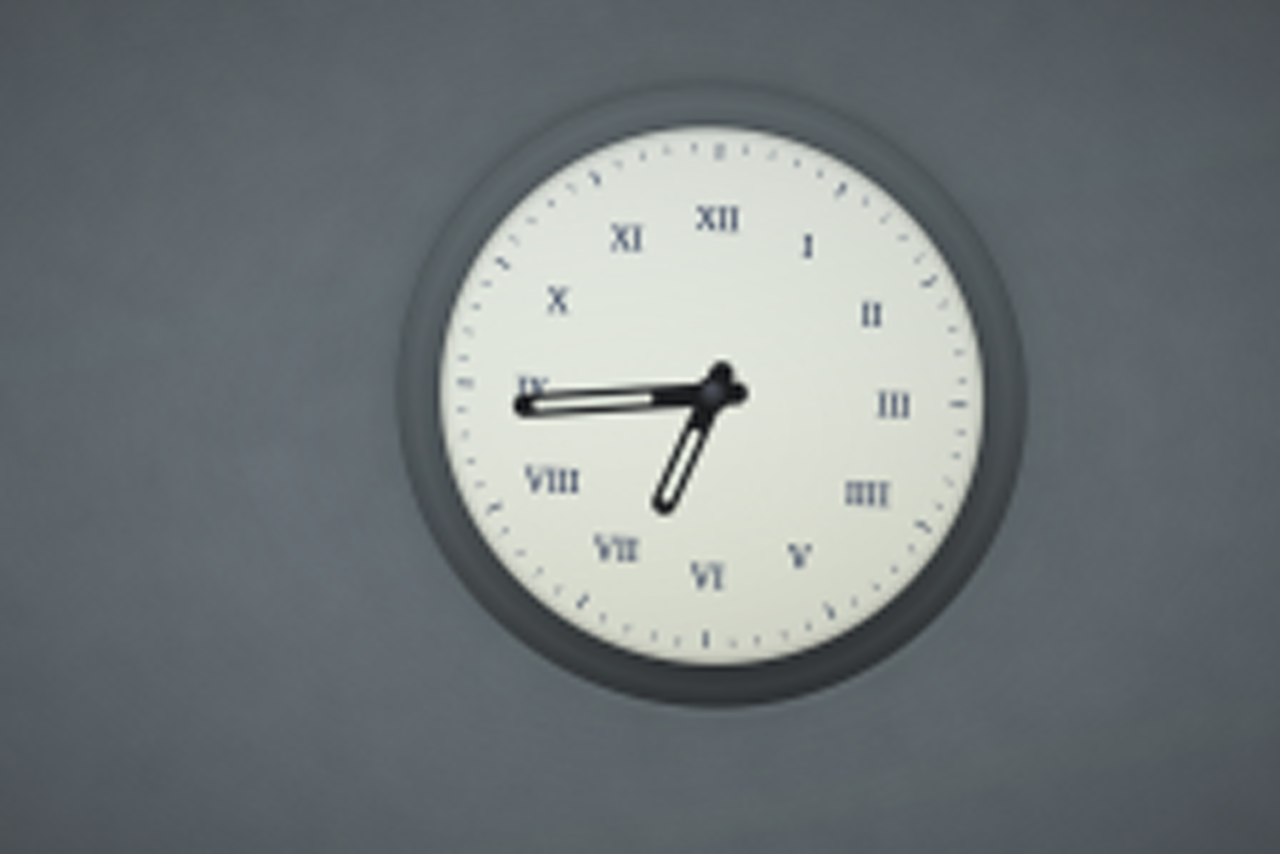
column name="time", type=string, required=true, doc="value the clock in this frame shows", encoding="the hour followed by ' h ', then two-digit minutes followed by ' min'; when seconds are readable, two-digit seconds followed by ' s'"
6 h 44 min
